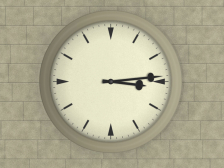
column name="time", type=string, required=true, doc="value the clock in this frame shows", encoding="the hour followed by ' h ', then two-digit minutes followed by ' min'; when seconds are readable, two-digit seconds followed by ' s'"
3 h 14 min
